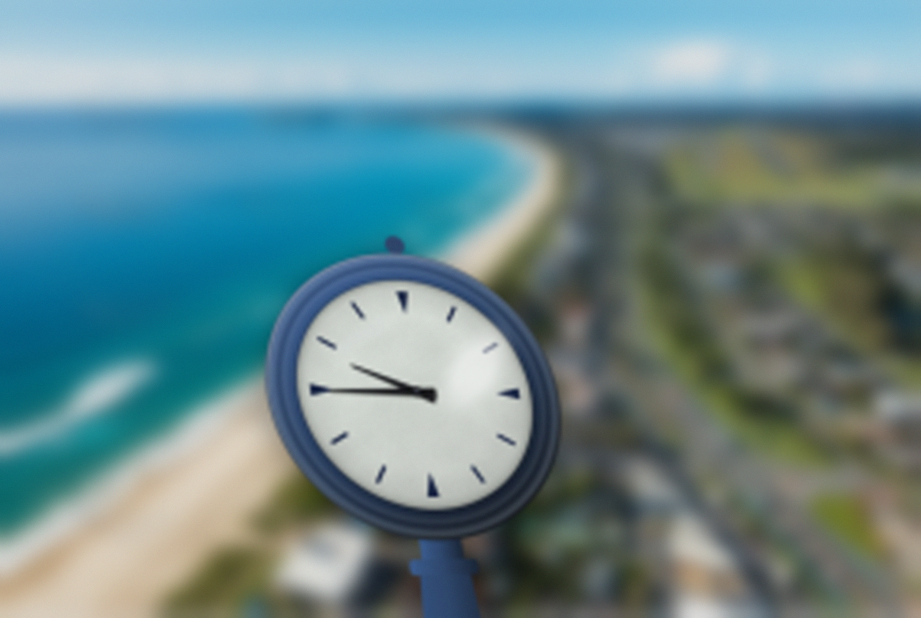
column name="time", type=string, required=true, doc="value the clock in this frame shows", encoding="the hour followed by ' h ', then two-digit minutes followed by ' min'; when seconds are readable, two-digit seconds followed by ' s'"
9 h 45 min
